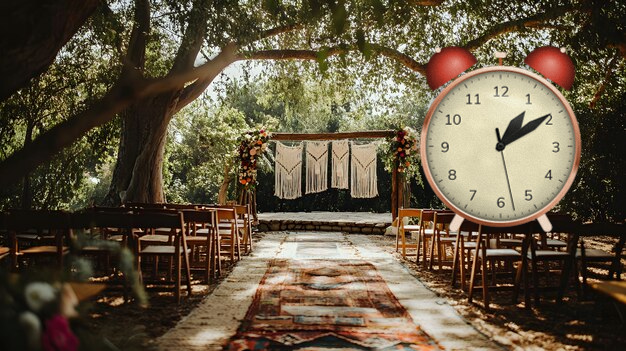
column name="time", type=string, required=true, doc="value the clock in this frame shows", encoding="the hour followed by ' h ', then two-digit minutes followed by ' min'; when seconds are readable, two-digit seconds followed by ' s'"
1 h 09 min 28 s
